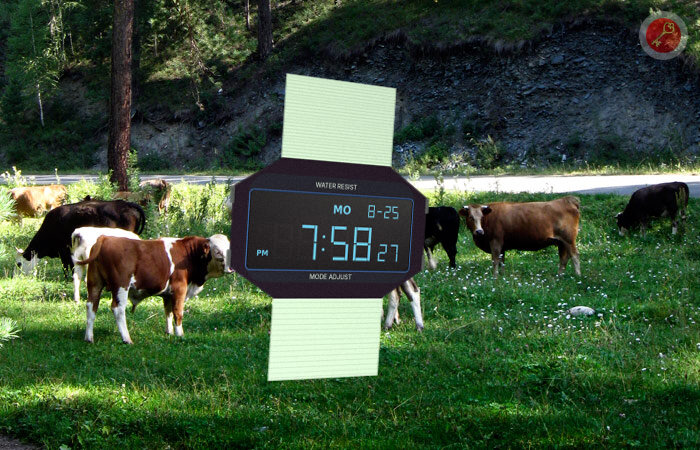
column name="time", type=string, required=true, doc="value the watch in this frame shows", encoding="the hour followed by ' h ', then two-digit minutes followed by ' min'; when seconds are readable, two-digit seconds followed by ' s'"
7 h 58 min 27 s
